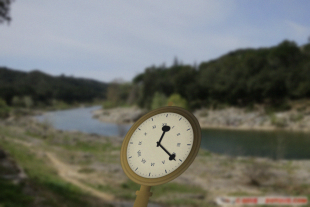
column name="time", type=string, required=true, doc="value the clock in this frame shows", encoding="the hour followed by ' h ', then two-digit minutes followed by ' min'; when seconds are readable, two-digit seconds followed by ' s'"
12 h 21 min
